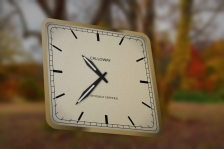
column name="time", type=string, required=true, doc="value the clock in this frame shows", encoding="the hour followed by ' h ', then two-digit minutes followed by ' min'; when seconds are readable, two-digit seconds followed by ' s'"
10 h 37 min
